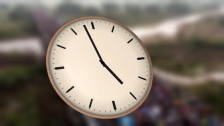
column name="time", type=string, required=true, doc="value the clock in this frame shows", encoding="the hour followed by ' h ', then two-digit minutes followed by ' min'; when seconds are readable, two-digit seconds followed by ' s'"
4 h 58 min
